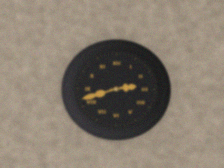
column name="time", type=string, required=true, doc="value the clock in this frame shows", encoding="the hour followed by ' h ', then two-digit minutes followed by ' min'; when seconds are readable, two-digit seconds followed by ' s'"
2 h 42 min
